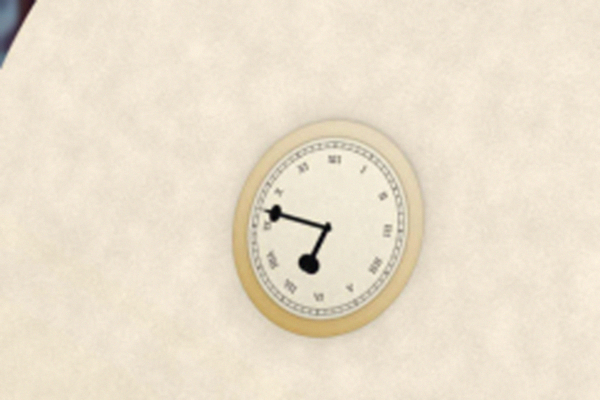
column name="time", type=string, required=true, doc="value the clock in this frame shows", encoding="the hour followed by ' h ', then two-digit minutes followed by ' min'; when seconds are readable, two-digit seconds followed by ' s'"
6 h 47 min
